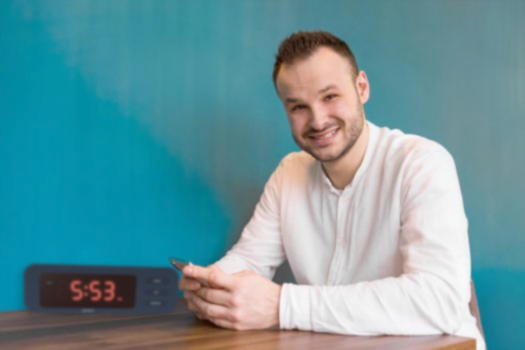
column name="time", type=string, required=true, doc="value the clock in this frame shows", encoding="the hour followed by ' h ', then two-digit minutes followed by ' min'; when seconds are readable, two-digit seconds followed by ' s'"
5 h 53 min
